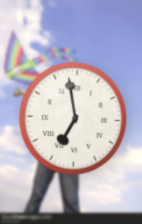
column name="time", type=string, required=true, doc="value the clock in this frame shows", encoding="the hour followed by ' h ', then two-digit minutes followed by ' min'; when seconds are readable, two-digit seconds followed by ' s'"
6 h 58 min
